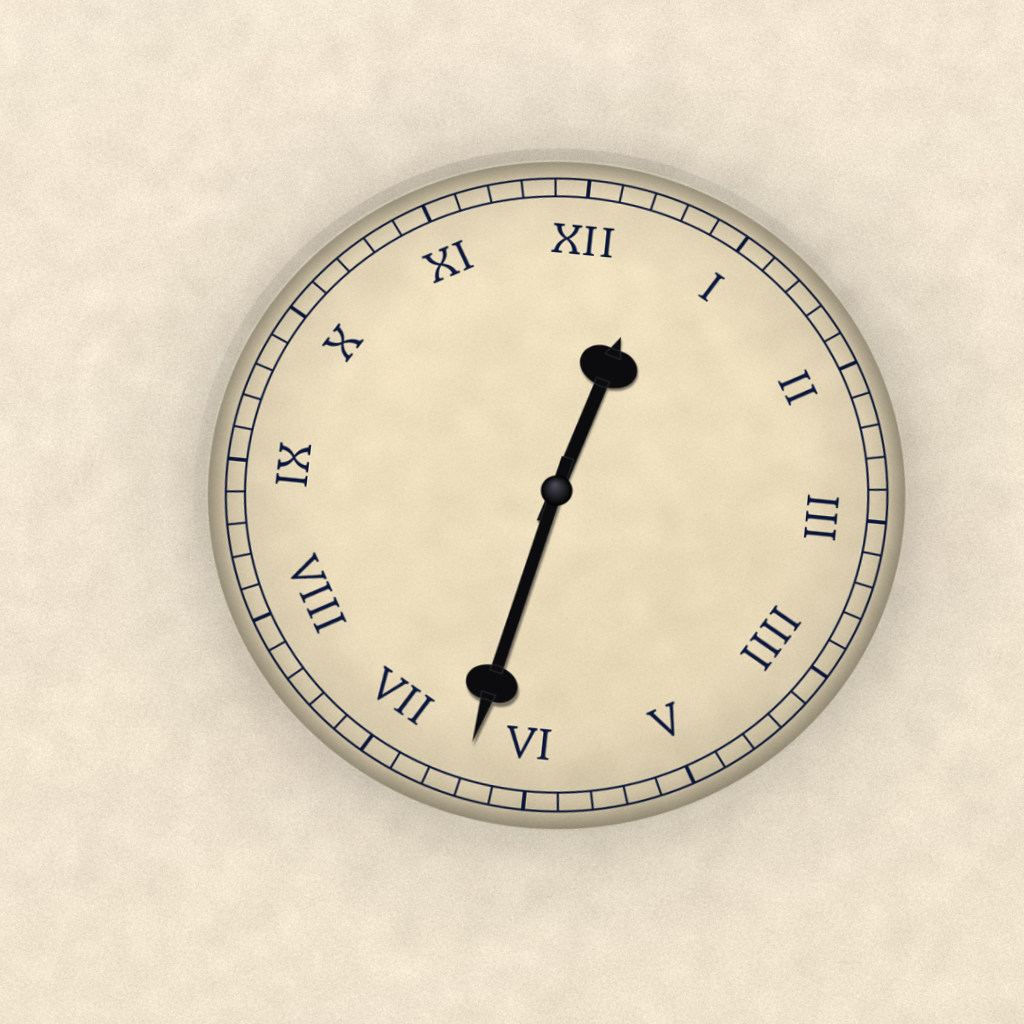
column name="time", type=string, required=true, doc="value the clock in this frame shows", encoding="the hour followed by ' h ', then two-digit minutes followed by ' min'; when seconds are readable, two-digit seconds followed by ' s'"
12 h 32 min
